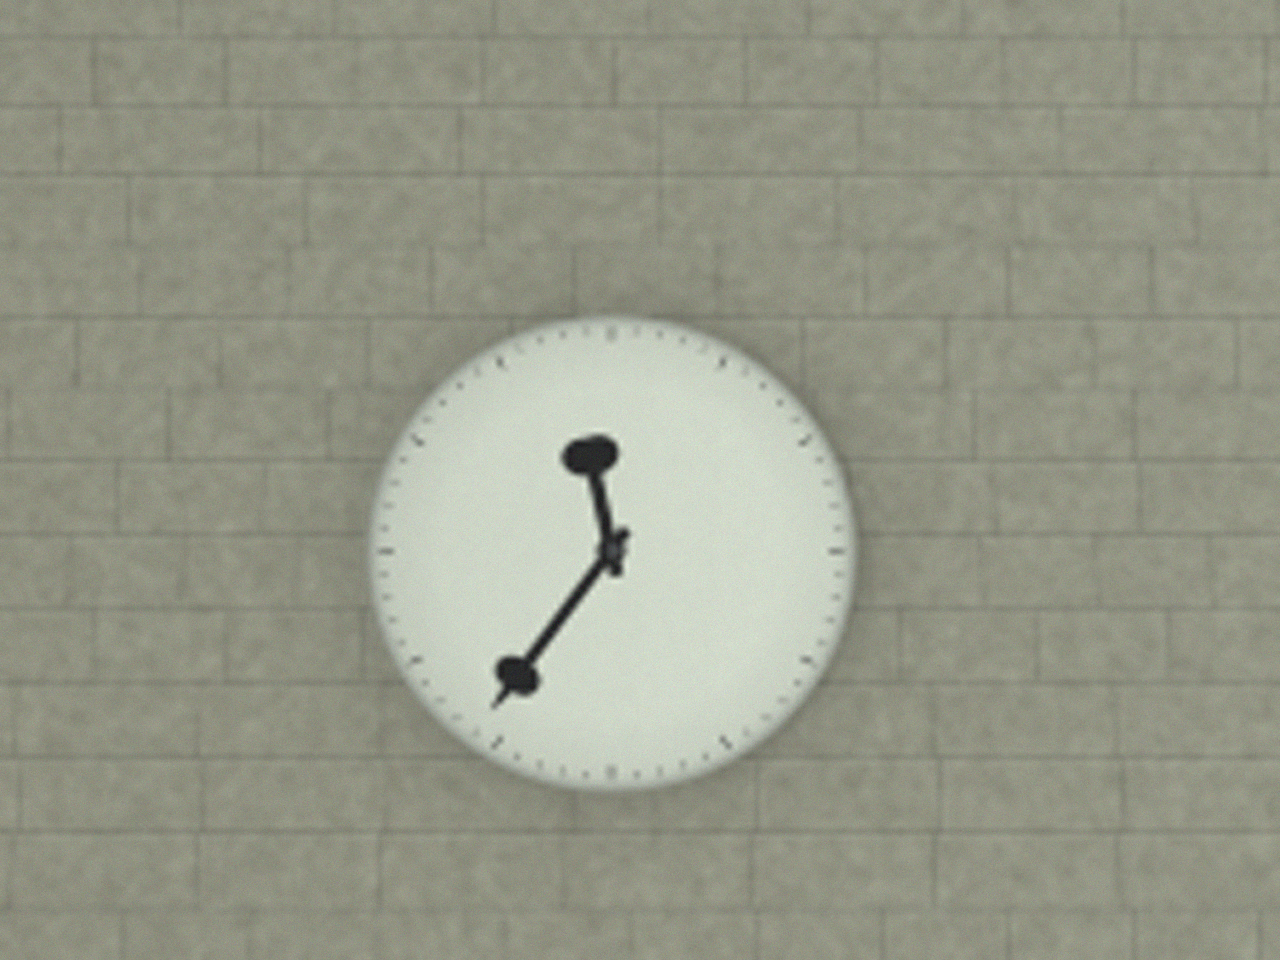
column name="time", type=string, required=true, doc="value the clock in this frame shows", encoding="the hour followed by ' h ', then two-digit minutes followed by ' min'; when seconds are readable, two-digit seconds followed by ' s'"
11 h 36 min
